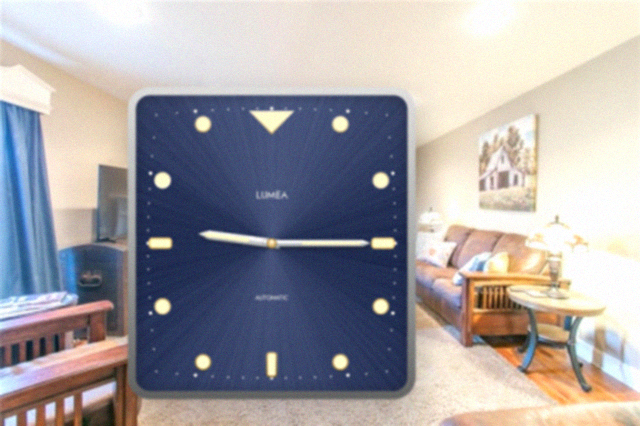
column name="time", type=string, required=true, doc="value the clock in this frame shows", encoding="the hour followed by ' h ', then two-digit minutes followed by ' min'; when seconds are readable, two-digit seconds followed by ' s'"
9 h 15 min
